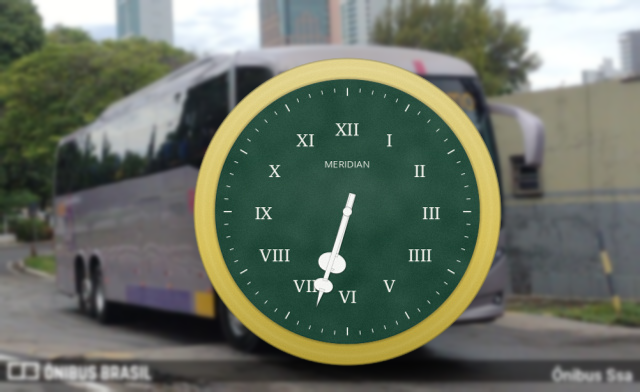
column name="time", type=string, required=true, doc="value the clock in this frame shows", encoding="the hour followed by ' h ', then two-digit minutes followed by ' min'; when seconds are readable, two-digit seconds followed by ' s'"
6 h 33 min
